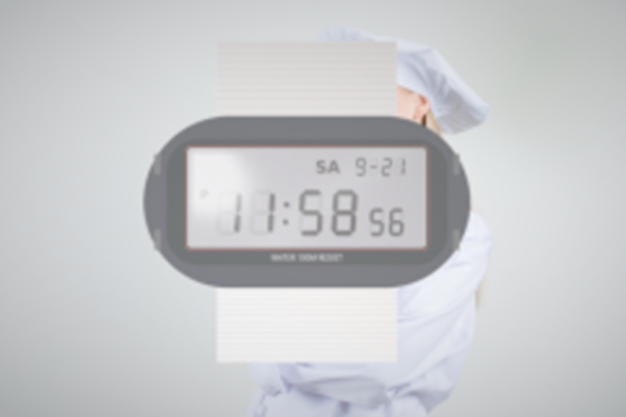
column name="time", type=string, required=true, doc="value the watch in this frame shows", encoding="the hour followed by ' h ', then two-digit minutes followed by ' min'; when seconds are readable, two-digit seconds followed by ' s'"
11 h 58 min 56 s
